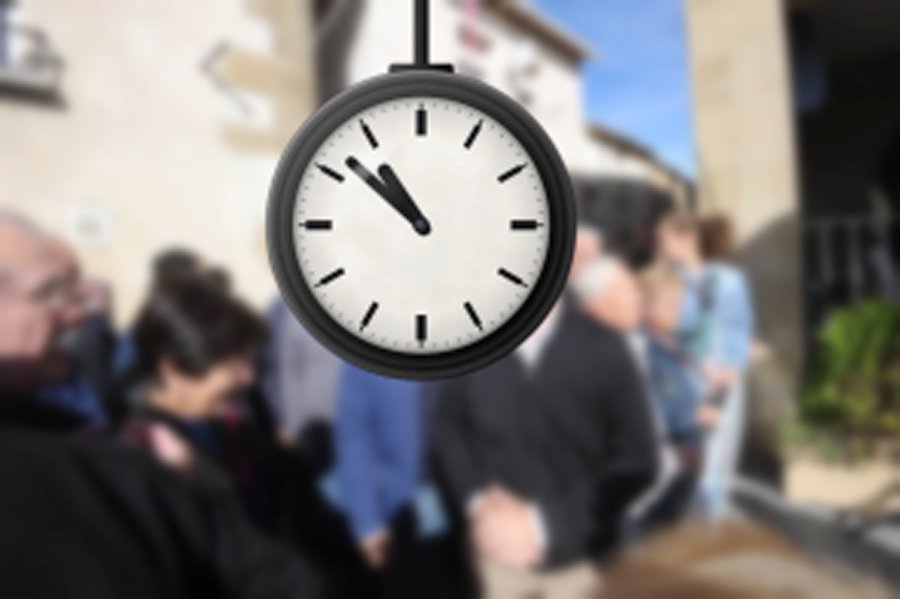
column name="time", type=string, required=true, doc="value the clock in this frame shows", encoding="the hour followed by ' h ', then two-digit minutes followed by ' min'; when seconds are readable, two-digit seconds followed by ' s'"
10 h 52 min
